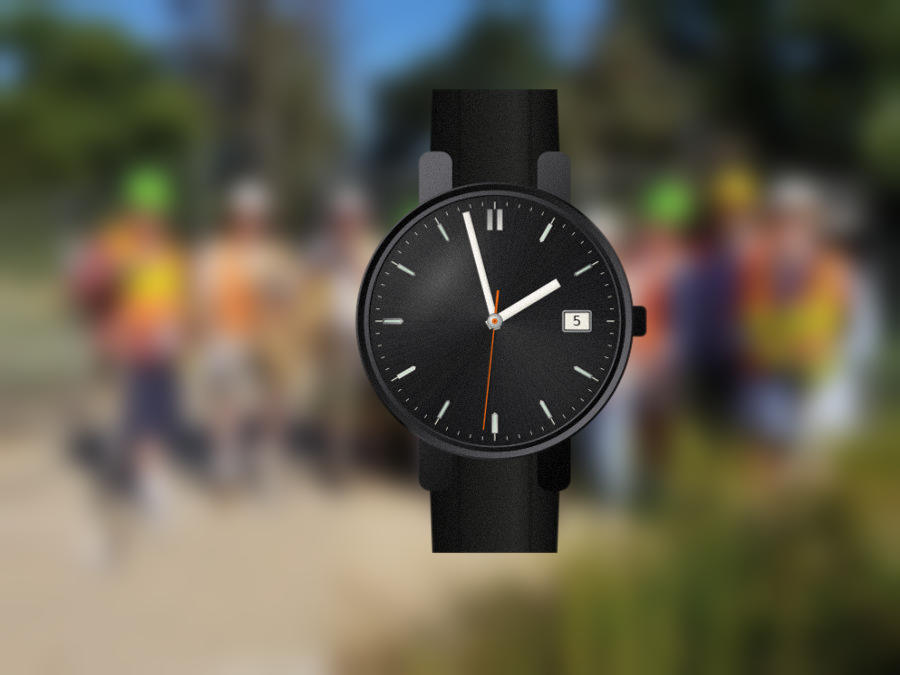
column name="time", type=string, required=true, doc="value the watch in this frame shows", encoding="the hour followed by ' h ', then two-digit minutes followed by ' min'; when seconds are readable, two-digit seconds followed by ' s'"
1 h 57 min 31 s
